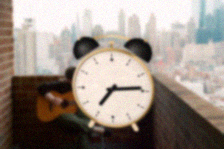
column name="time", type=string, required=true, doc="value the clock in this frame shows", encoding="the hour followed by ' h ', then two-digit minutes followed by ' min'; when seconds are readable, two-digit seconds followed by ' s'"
7 h 14 min
